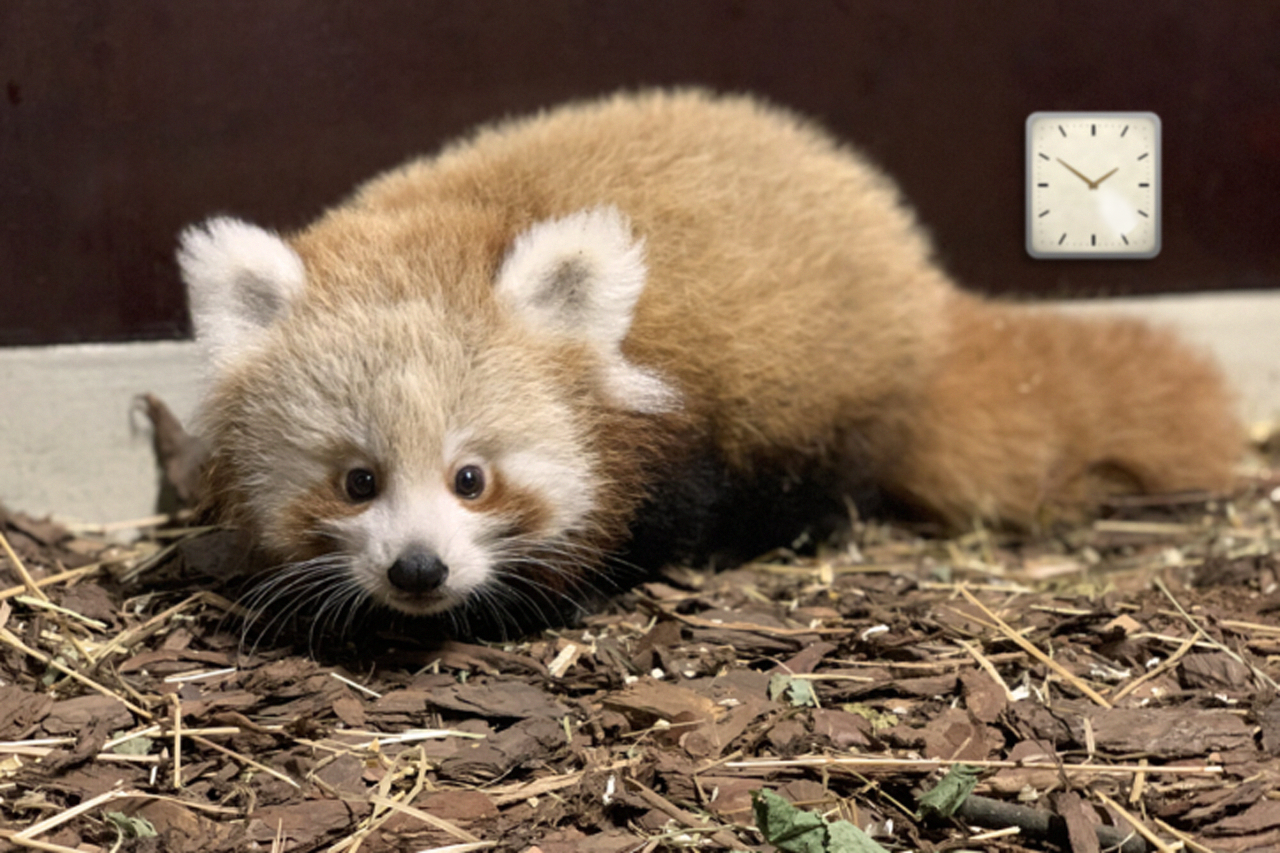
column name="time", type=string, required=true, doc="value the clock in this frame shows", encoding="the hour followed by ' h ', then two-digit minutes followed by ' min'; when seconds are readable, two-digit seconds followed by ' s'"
1 h 51 min
